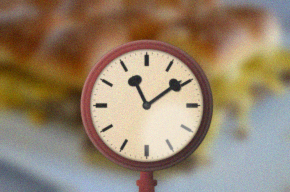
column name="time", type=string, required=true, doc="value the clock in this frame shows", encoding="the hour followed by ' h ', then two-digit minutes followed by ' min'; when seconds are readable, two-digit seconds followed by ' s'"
11 h 09 min
